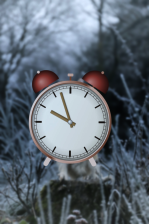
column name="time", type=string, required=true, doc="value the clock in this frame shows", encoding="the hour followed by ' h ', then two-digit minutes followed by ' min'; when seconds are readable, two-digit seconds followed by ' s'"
9 h 57 min
